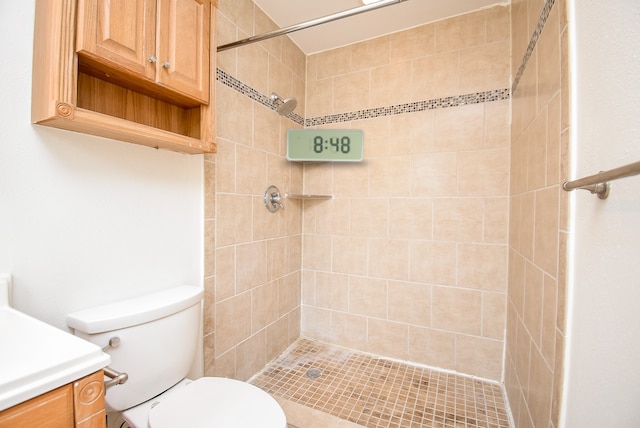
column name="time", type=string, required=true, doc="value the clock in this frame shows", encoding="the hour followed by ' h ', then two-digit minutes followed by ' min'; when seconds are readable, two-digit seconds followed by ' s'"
8 h 48 min
